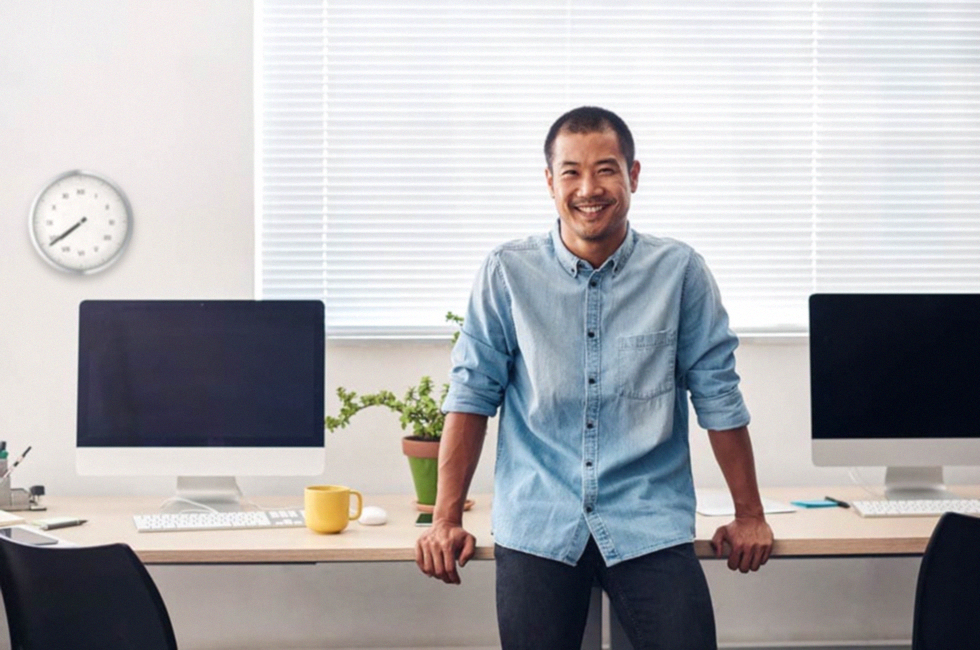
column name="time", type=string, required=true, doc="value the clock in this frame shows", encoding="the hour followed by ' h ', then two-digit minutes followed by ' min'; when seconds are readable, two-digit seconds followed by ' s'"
7 h 39 min
